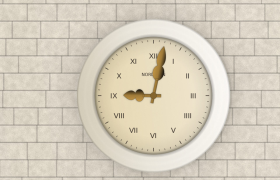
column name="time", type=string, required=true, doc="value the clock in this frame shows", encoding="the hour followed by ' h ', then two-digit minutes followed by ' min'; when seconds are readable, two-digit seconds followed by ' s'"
9 h 02 min
